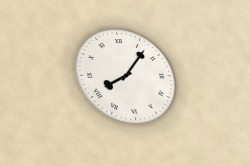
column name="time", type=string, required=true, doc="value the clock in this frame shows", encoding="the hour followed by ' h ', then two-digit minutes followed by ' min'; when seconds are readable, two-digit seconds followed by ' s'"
8 h 07 min
